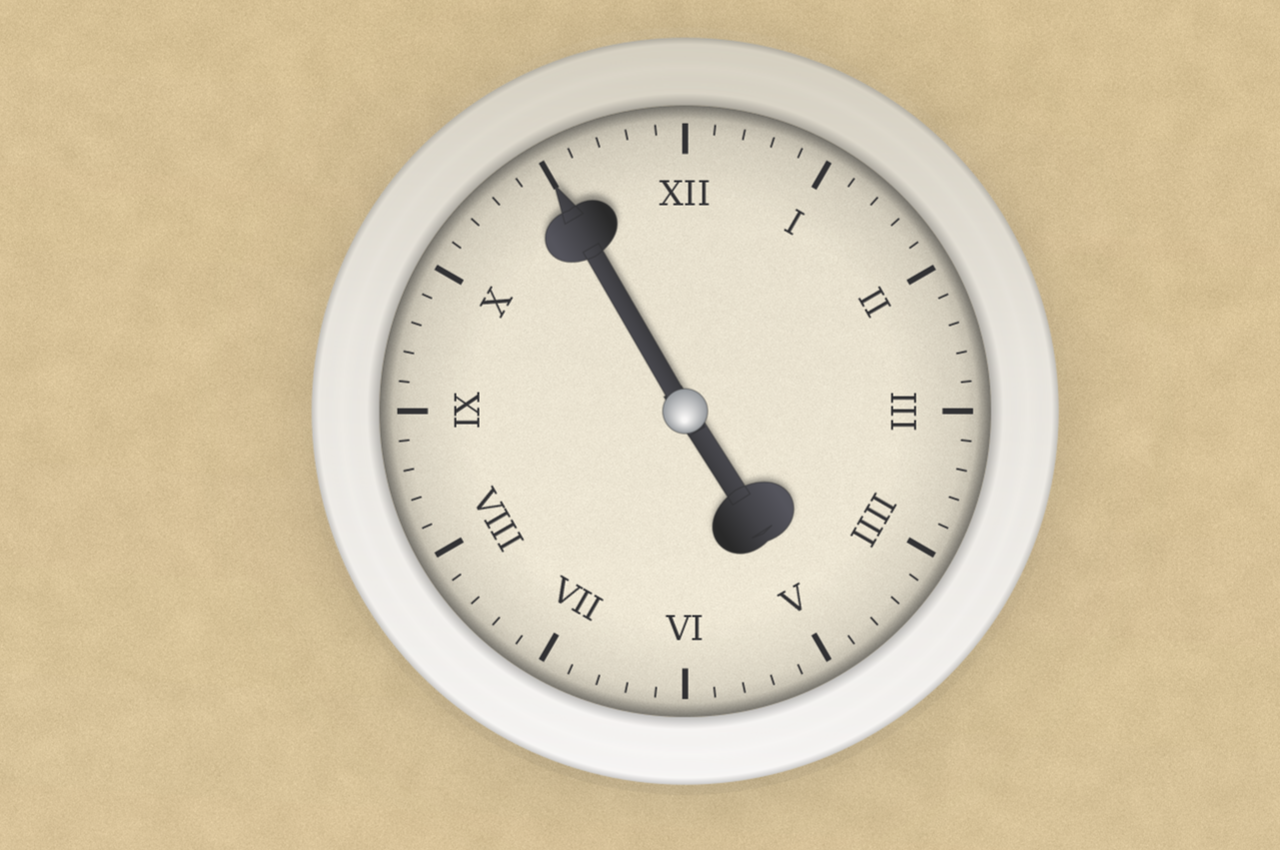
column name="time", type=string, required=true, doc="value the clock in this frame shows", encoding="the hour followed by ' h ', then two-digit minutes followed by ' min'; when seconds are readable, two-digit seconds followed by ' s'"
4 h 55 min
